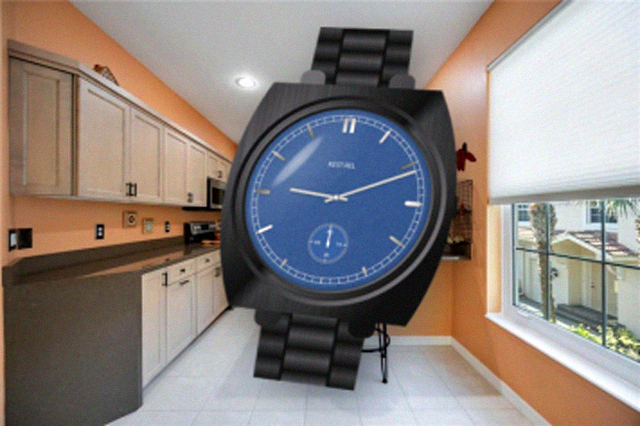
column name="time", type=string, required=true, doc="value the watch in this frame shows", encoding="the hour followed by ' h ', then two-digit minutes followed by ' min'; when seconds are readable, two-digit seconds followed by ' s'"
9 h 11 min
